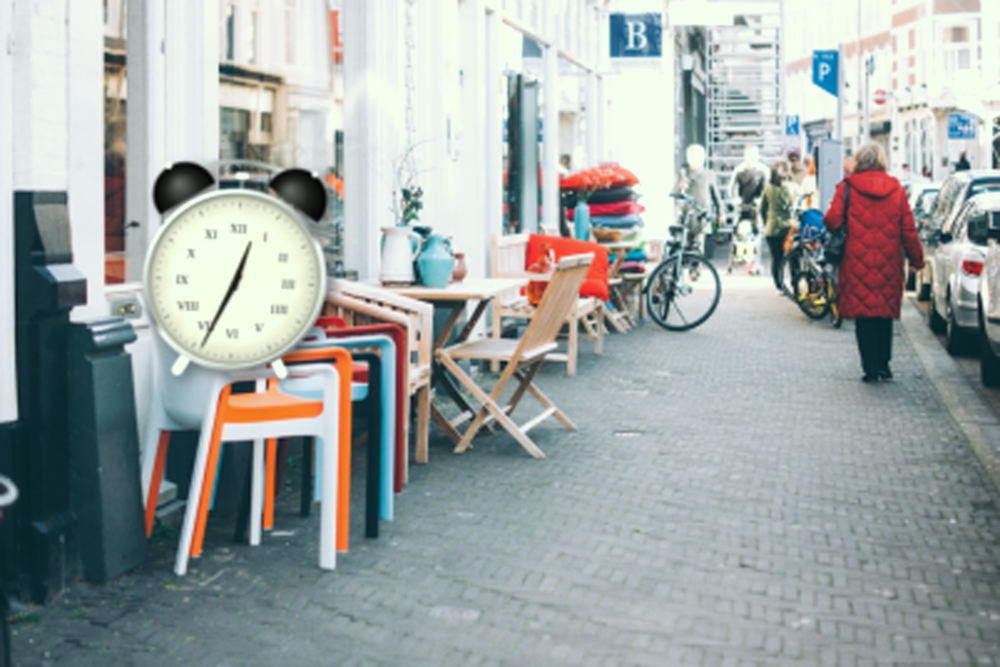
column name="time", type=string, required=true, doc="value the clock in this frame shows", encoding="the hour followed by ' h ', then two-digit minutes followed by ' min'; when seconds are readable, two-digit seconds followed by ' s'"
12 h 34 min
